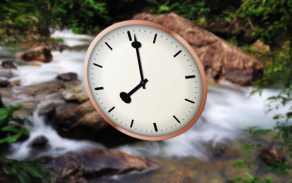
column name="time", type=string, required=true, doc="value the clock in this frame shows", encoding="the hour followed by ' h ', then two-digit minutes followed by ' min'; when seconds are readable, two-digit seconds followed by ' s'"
8 h 01 min
